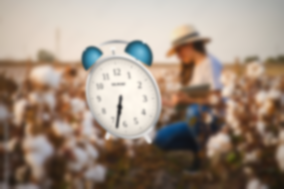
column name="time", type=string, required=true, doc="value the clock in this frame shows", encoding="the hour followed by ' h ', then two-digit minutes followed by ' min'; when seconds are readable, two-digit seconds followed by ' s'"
6 h 33 min
